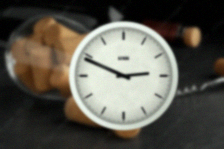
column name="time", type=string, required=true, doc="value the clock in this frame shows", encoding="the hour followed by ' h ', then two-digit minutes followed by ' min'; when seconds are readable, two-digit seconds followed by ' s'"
2 h 49 min
